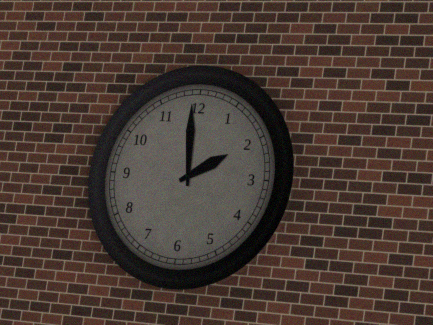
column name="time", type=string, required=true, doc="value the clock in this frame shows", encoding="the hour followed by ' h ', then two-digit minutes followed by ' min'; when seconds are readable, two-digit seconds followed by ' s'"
1 h 59 min
